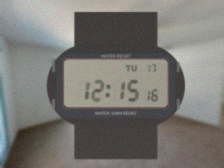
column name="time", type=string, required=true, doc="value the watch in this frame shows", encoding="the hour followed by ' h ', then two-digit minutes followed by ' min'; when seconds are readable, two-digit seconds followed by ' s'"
12 h 15 min 16 s
